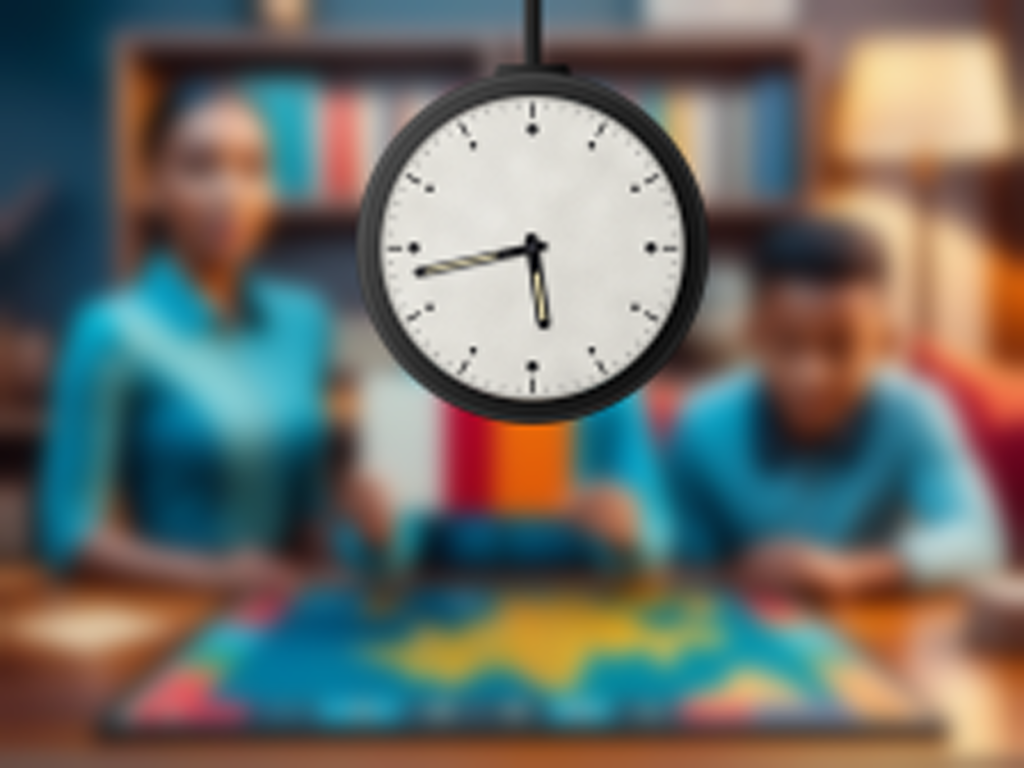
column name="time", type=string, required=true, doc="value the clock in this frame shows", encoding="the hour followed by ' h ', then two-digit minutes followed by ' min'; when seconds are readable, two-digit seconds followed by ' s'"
5 h 43 min
